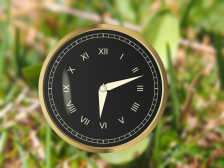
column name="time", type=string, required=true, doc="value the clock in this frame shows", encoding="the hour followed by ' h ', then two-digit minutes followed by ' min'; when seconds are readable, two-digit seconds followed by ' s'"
6 h 12 min
